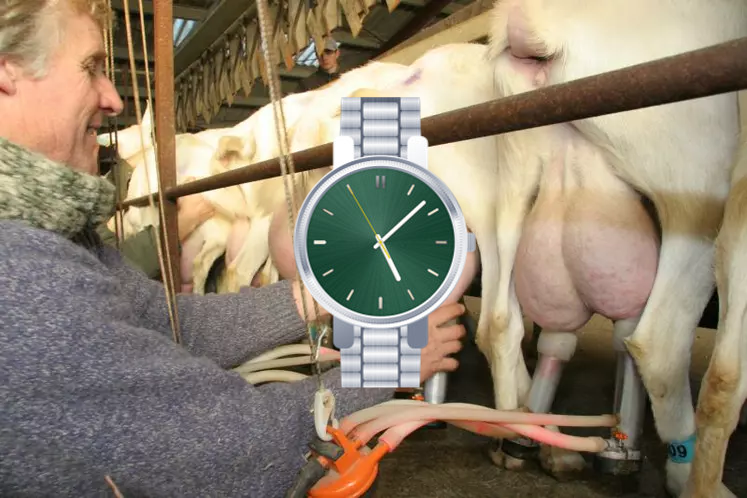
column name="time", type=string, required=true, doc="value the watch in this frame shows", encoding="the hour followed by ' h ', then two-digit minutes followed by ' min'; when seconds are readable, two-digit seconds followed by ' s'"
5 h 07 min 55 s
